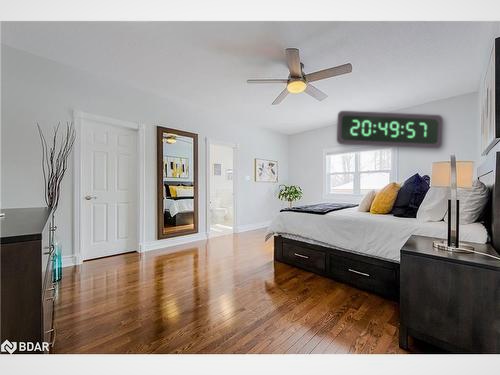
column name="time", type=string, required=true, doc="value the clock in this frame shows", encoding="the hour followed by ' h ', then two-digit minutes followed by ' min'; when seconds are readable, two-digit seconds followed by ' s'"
20 h 49 min 57 s
